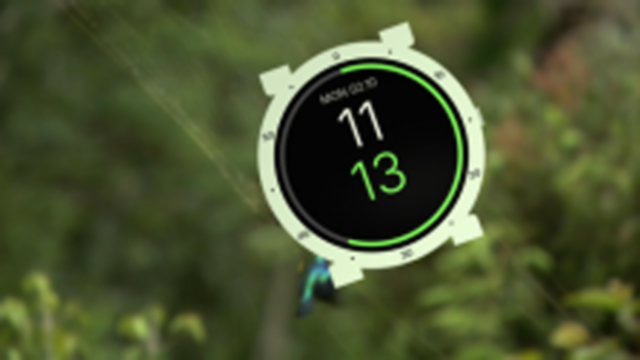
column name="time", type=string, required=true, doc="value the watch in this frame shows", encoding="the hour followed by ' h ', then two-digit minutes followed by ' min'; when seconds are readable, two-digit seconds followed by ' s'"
11 h 13 min
